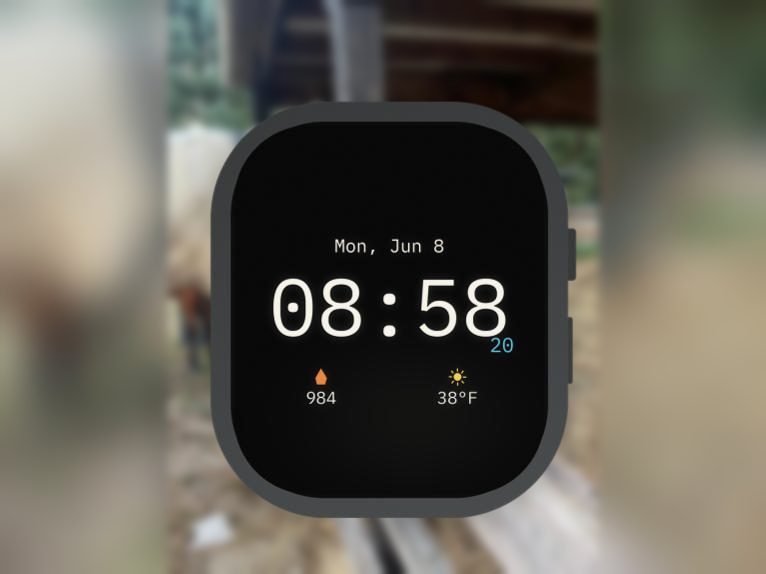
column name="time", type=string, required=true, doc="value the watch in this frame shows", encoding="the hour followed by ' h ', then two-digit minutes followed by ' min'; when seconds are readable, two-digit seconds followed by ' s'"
8 h 58 min 20 s
